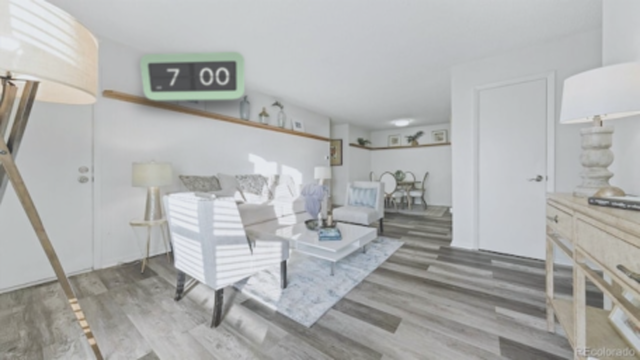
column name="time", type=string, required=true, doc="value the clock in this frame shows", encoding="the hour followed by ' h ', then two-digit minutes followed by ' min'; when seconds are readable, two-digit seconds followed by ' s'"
7 h 00 min
